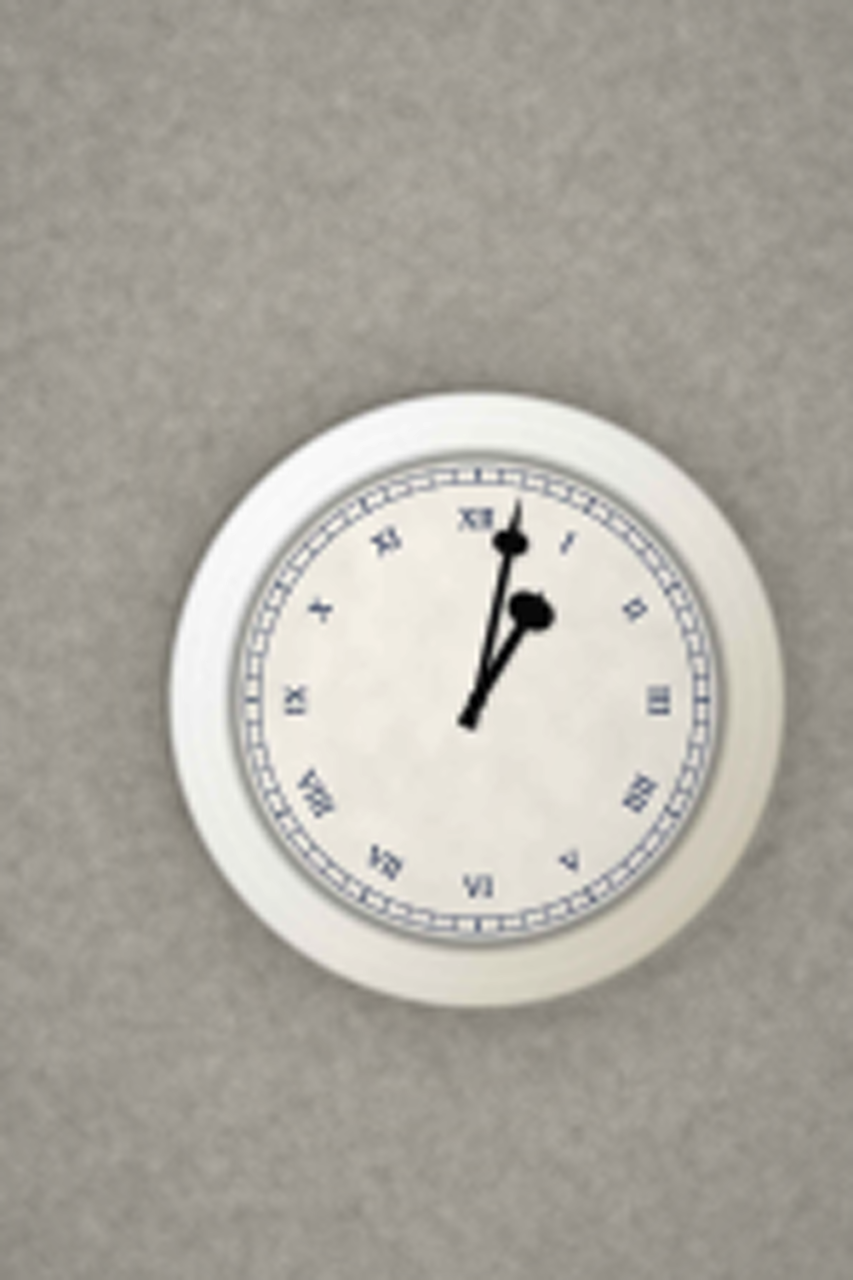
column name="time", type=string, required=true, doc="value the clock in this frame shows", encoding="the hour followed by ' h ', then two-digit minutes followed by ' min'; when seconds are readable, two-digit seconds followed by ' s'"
1 h 02 min
